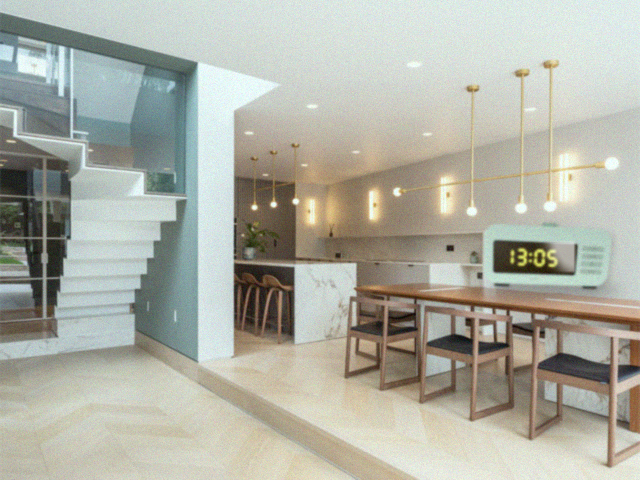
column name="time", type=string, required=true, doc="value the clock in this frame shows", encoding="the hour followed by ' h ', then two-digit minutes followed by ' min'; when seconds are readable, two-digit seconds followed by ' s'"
13 h 05 min
